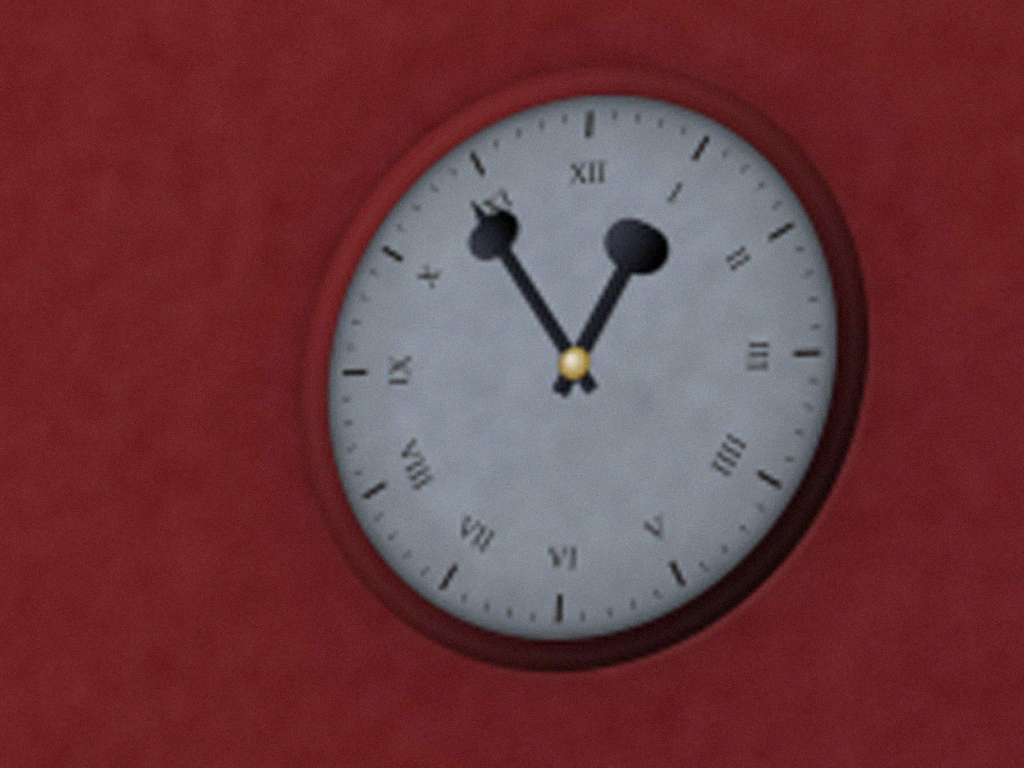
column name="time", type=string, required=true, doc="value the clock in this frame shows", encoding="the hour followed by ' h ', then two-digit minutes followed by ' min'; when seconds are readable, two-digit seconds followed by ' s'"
12 h 54 min
